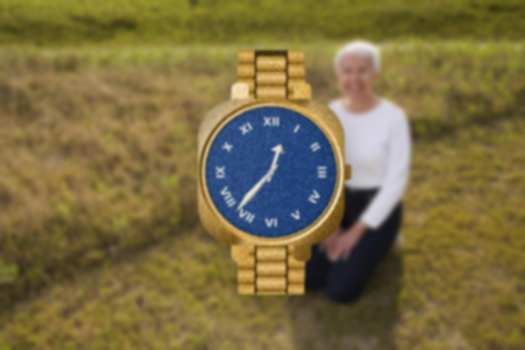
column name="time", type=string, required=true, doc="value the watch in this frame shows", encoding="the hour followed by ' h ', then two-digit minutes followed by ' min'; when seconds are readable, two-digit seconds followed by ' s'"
12 h 37 min
